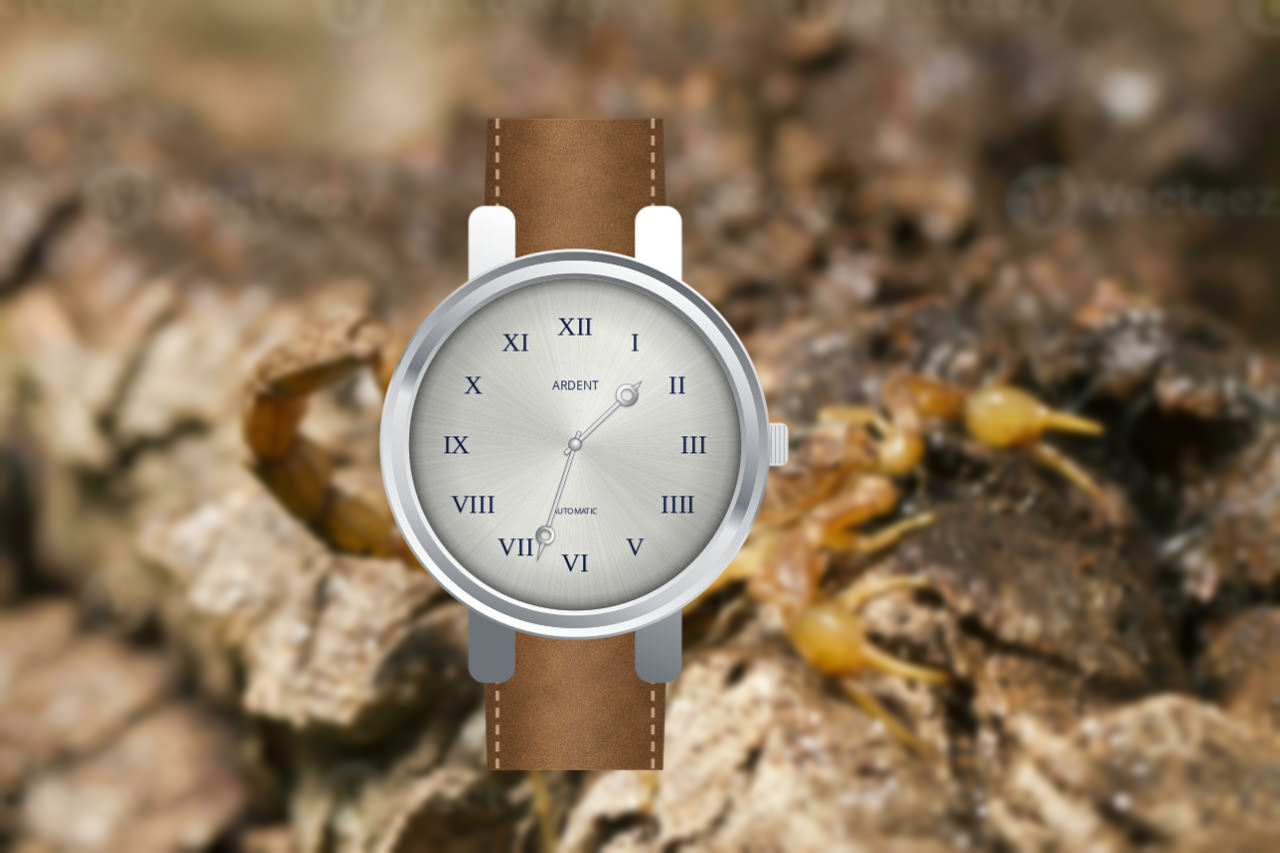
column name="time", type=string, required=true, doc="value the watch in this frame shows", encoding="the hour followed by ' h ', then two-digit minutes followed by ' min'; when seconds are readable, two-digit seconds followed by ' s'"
1 h 33 min
